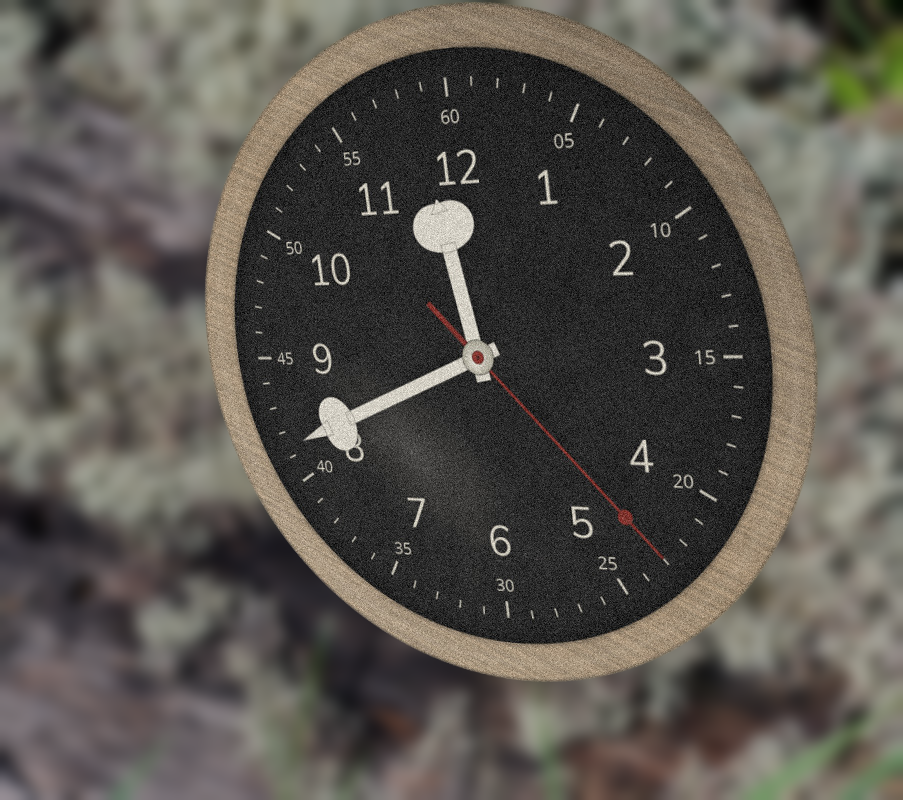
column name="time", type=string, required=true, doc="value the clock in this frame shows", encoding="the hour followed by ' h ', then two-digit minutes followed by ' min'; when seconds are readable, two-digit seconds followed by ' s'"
11 h 41 min 23 s
